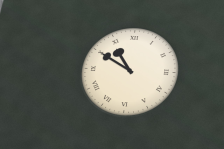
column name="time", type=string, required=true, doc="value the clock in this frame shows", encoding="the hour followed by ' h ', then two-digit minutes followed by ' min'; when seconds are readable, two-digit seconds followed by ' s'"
10 h 50 min
